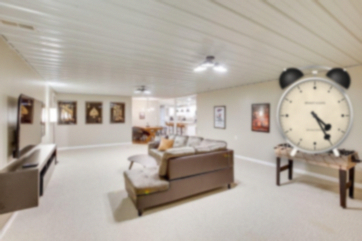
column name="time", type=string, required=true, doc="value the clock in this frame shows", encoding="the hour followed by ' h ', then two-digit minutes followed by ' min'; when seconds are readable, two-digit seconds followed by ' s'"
4 h 25 min
